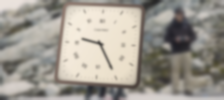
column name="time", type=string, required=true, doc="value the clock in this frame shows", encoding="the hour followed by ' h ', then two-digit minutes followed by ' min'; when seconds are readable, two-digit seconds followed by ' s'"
9 h 25 min
